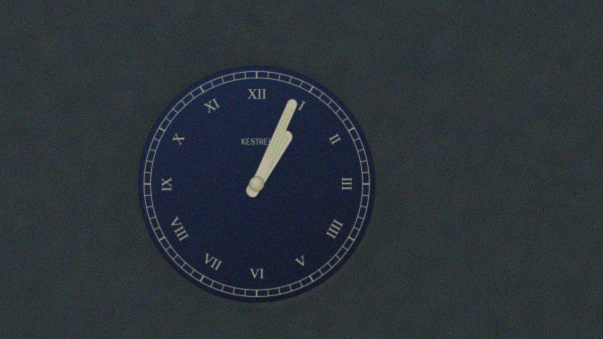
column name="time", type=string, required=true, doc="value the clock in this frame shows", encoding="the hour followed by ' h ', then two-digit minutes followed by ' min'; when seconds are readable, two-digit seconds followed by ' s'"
1 h 04 min
